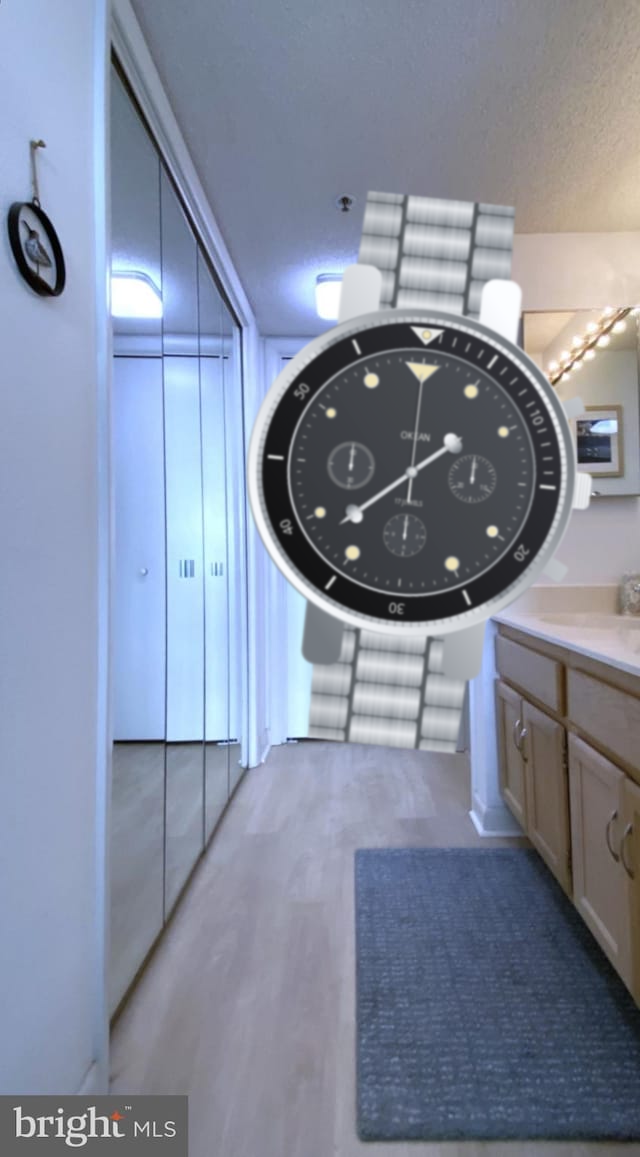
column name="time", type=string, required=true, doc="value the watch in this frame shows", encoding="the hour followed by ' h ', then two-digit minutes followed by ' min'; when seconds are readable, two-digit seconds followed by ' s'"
1 h 38 min
